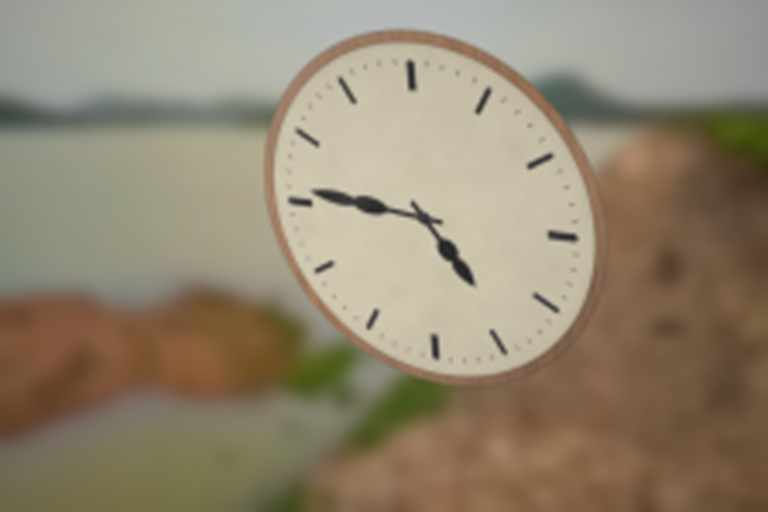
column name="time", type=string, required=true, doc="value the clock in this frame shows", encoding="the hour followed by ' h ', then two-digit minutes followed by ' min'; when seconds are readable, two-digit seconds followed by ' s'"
4 h 46 min
